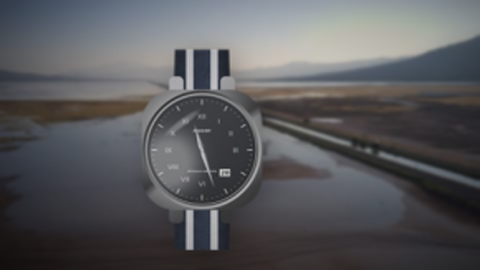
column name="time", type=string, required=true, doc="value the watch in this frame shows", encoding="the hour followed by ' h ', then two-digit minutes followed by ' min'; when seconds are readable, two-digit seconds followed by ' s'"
11 h 27 min
